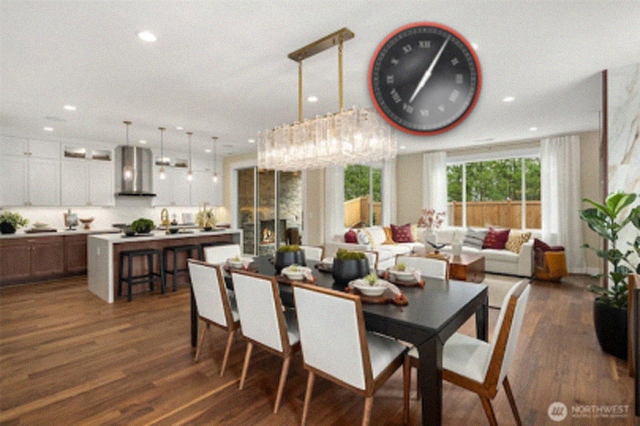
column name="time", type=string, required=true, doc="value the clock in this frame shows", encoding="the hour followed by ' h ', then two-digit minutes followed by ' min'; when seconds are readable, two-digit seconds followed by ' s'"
7 h 05 min
